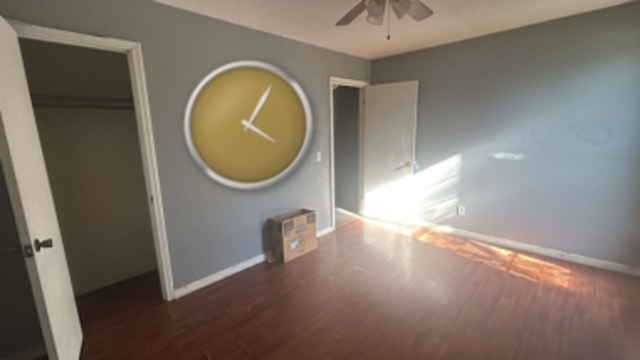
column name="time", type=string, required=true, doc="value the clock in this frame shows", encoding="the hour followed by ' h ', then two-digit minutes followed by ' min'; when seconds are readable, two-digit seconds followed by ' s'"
4 h 05 min
